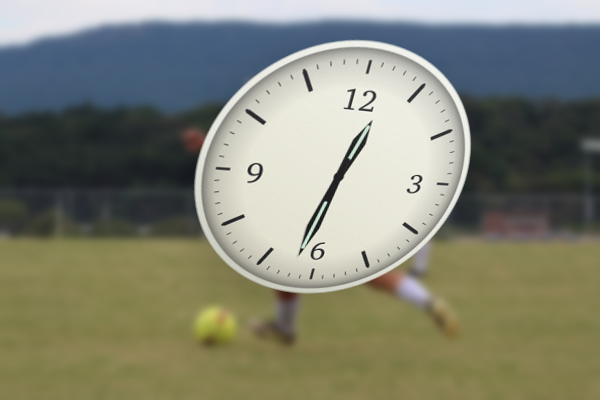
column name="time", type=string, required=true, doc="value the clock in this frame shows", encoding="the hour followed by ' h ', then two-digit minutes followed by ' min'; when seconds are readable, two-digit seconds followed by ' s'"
12 h 32 min
